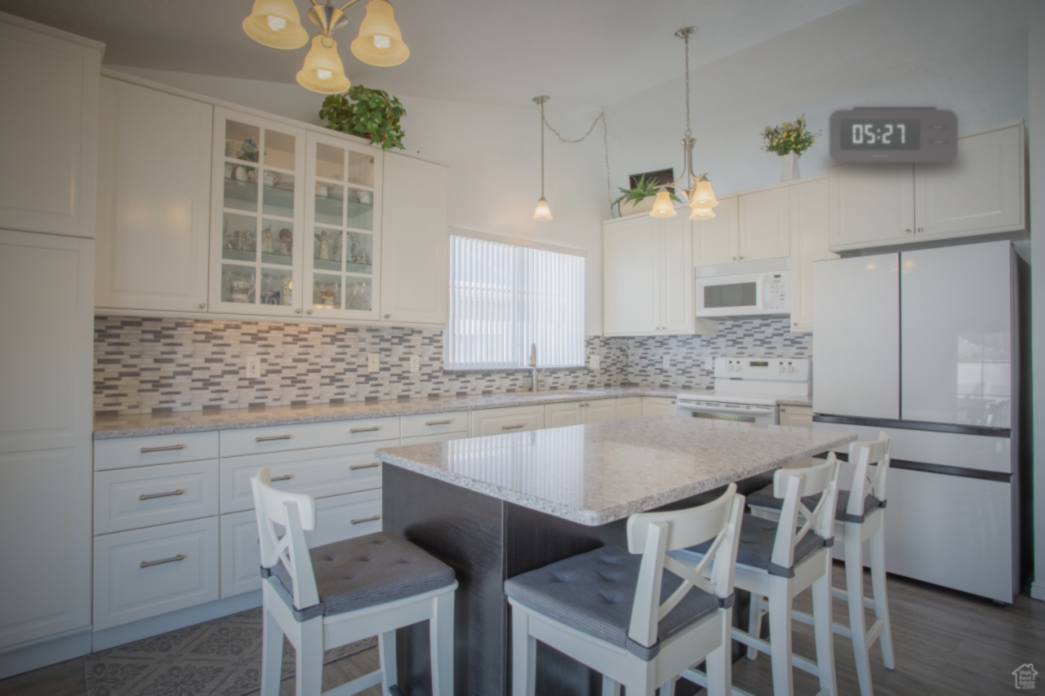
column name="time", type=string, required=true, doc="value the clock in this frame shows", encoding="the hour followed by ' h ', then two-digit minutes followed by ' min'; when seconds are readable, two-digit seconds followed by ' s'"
5 h 27 min
